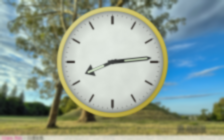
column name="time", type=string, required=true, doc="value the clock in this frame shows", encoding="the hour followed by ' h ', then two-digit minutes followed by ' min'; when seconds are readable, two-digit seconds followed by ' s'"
8 h 14 min
